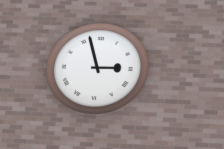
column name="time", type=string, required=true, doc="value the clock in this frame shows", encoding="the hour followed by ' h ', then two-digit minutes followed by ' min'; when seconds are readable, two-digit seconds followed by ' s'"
2 h 57 min
